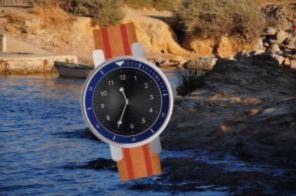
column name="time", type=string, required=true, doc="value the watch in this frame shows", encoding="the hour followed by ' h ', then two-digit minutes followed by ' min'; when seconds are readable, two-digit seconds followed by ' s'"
11 h 35 min
